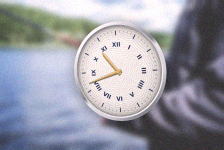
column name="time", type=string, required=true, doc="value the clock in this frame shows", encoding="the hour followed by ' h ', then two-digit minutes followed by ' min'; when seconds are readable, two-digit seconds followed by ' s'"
10 h 42 min
